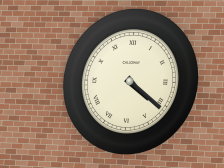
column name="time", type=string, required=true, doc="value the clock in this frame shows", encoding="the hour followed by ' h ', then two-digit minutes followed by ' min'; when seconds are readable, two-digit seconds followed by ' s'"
4 h 21 min
